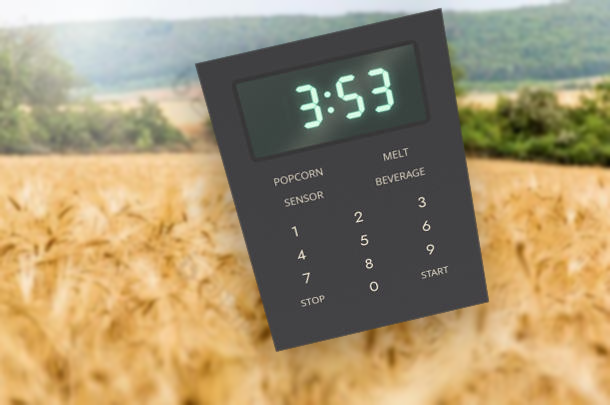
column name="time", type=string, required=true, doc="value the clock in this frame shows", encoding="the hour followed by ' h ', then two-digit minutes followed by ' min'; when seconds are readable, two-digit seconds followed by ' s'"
3 h 53 min
